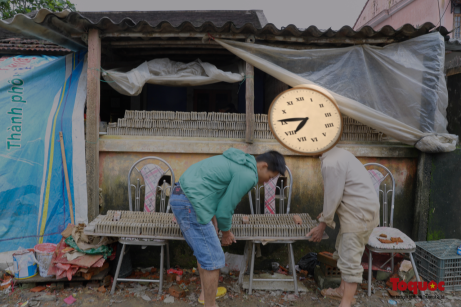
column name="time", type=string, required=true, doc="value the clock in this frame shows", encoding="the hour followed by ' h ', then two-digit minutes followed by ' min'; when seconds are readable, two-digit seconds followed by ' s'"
7 h 46 min
